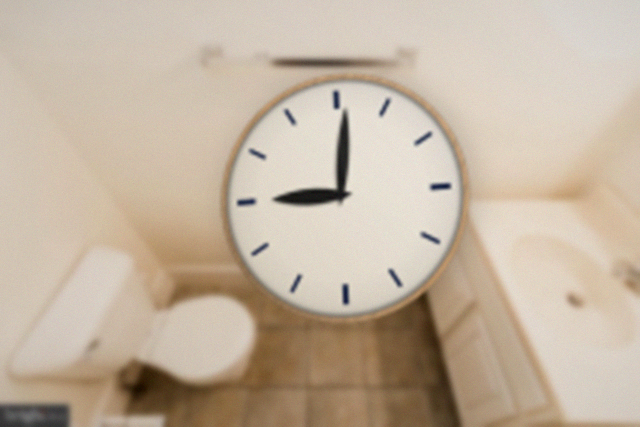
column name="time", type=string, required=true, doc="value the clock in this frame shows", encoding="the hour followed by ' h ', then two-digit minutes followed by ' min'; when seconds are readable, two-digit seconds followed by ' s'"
9 h 01 min
